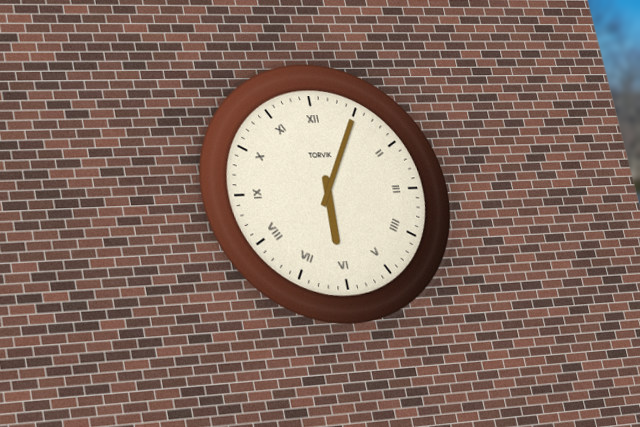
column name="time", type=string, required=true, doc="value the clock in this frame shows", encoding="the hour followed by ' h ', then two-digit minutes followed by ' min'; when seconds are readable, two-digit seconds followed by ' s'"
6 h 05 min
